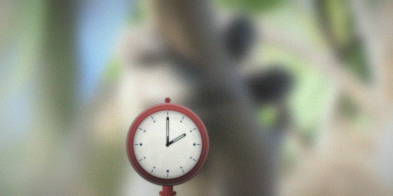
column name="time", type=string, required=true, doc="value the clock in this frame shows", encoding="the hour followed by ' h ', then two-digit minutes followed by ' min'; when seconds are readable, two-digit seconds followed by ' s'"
2 h 00 min
